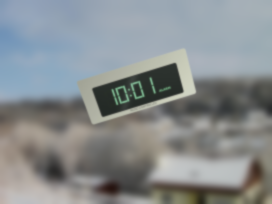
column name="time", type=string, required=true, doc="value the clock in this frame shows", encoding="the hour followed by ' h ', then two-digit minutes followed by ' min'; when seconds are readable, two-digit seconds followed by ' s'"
10 h 01 min
